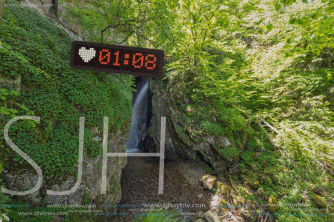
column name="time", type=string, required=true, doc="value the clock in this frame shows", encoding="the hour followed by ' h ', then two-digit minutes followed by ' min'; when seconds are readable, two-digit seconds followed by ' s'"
1 h 08 min
